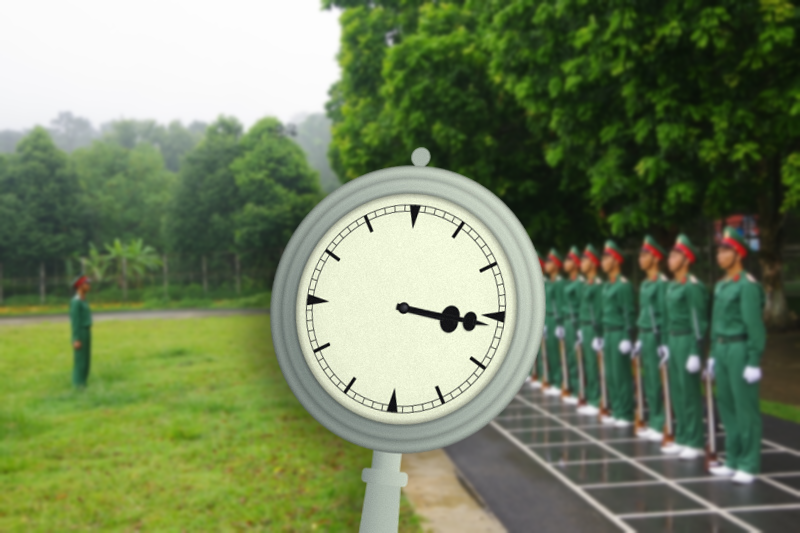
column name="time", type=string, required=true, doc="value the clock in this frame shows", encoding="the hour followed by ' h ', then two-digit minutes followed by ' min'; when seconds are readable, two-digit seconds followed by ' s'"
3 h 16 min
